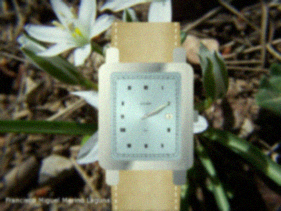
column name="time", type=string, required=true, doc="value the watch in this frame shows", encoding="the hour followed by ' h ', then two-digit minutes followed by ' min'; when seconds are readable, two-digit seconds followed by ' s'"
2 h 10 min
